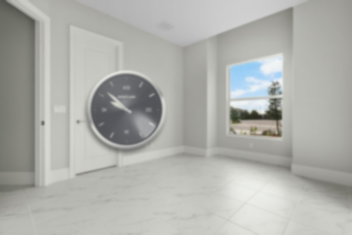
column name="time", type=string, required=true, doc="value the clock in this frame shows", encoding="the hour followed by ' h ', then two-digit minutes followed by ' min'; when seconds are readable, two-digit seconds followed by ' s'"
9 h 52 min
